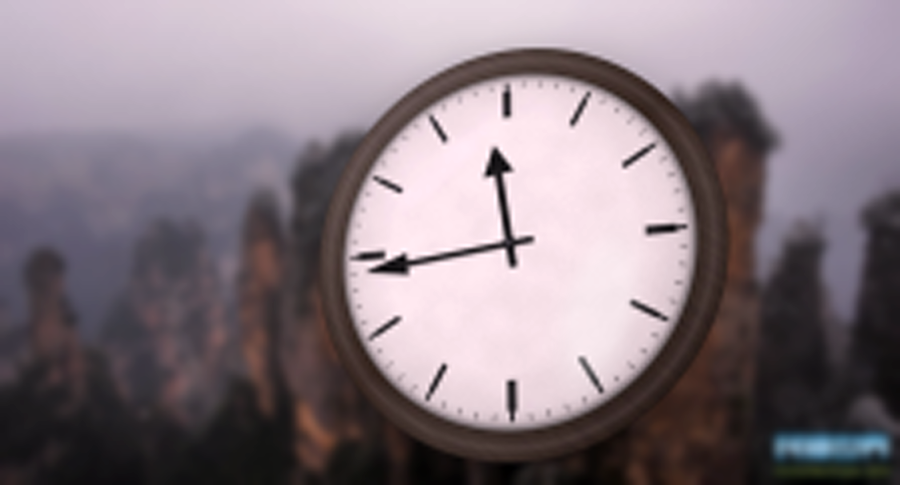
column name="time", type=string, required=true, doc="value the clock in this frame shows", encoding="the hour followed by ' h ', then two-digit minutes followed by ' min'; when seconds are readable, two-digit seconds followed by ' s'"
11 h 44 min
